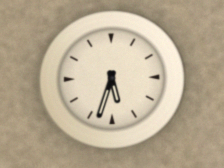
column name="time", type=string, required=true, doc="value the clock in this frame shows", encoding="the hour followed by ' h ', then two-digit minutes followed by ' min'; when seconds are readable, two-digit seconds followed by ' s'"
5 h 33 min
